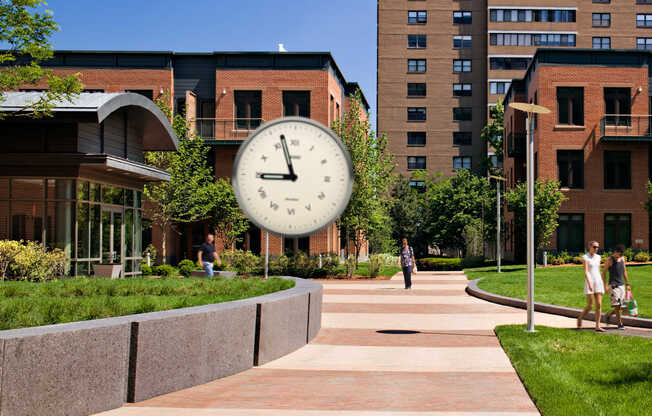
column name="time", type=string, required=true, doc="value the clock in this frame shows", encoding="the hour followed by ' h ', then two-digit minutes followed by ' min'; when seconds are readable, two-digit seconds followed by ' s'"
8 h 57 min
